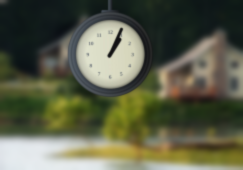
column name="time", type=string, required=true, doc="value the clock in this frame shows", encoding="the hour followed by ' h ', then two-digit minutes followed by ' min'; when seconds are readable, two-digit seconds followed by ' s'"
1 h 04 min
